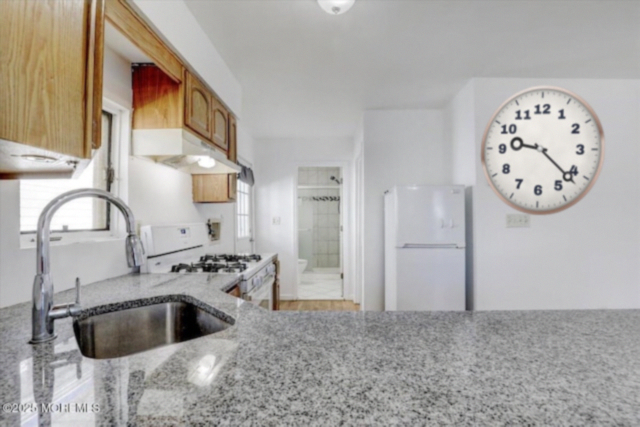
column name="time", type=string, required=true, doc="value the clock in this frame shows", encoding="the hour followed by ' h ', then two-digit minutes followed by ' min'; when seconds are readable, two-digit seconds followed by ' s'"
9 h 22 min
